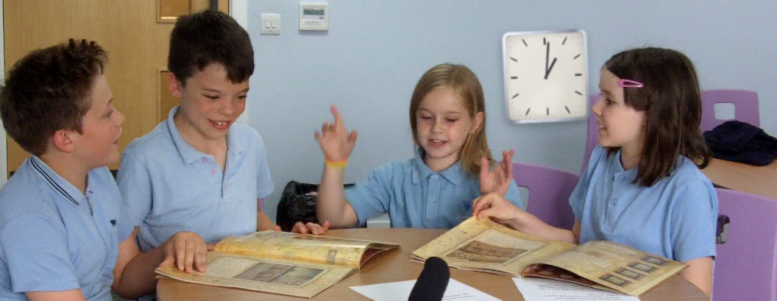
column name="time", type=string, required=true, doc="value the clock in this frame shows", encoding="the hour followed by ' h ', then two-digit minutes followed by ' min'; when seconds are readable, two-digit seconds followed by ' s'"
1 h 01 min
